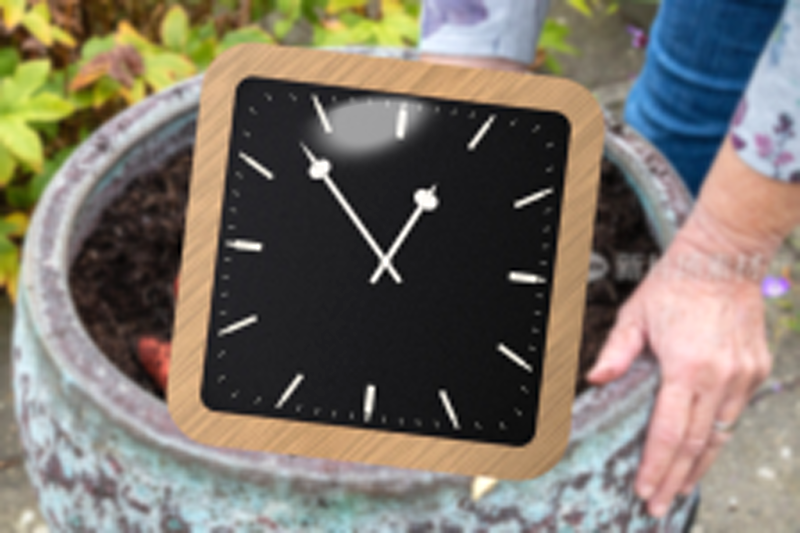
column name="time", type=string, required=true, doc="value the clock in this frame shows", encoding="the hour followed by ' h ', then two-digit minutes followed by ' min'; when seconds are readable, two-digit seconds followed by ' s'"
12 h 53 min
